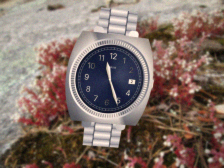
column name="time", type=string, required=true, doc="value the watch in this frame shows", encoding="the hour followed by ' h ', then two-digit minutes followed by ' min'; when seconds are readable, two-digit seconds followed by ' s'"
11 h 26 min
